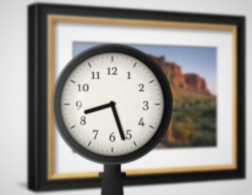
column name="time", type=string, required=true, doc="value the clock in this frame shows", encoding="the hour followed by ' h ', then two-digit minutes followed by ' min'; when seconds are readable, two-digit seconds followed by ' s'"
8 h 27 min
